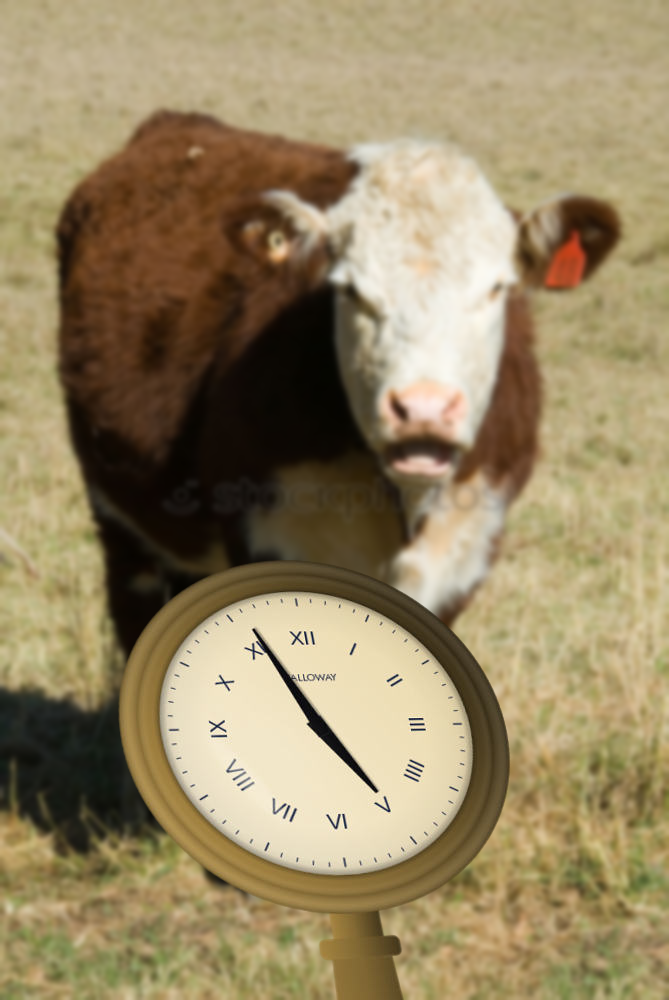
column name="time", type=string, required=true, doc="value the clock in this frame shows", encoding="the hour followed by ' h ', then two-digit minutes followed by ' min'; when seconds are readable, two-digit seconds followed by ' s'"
4 h 56 min
